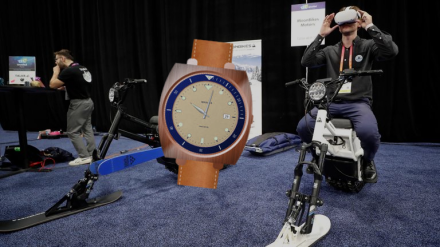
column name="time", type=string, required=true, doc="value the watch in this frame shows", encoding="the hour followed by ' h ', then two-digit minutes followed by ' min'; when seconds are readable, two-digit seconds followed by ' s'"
10 h 02 min
